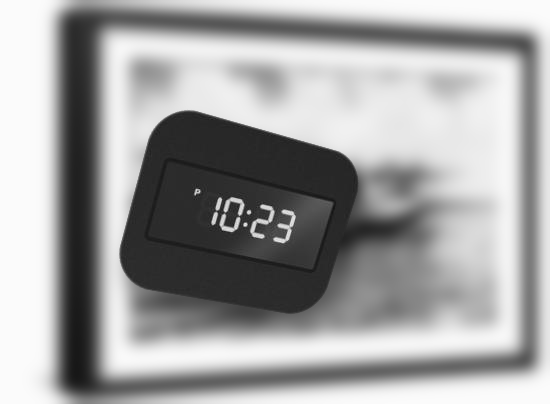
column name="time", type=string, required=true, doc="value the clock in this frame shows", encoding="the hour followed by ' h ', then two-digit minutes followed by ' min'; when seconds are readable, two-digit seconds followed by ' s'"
10 h 23 min
